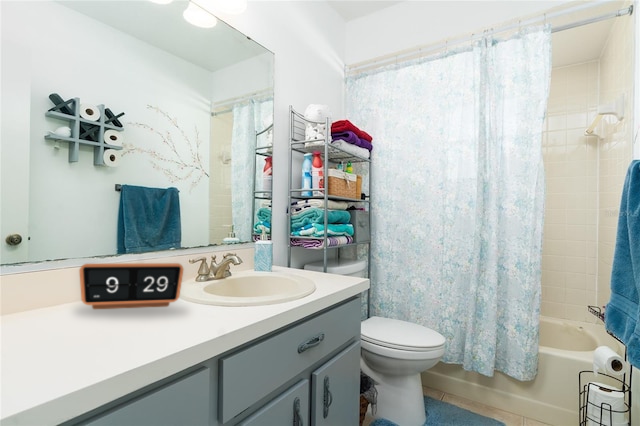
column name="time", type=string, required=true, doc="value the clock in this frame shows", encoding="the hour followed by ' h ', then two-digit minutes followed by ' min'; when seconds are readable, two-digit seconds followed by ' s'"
9 h 29 min
